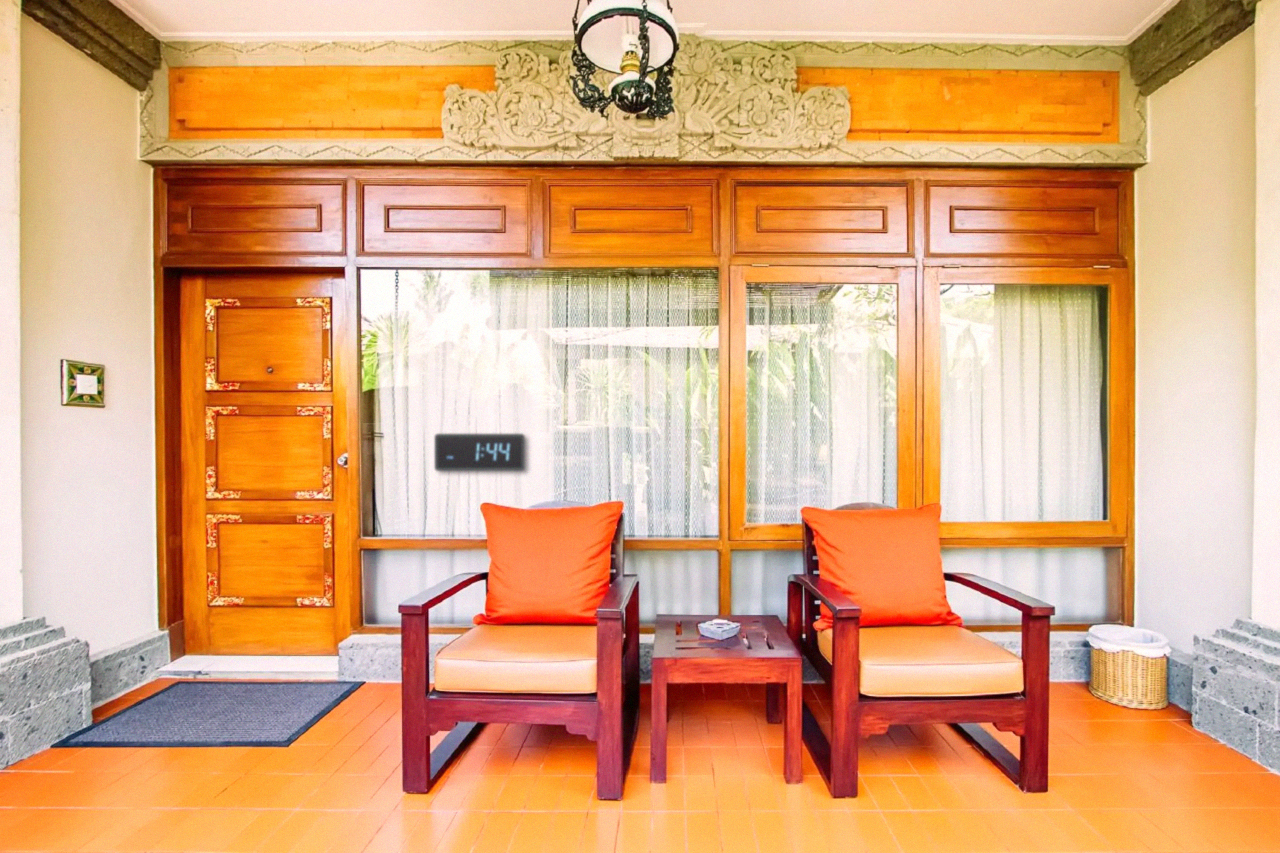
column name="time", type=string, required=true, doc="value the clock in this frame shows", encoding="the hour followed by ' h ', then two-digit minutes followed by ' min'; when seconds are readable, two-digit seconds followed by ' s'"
1 h 44 min
